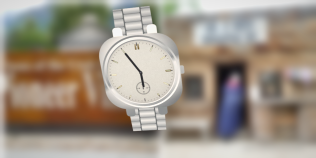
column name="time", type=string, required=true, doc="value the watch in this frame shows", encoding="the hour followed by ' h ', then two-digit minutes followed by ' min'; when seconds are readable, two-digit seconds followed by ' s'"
5 h 55 min
